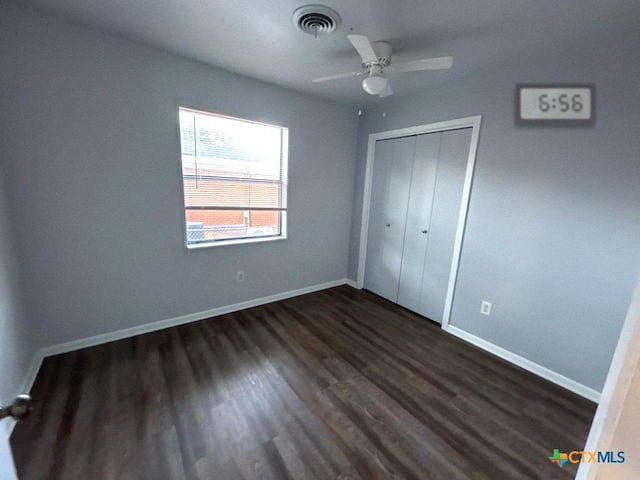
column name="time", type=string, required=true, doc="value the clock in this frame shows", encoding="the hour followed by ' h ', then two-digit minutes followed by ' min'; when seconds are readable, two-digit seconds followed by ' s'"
6 h 56 min
